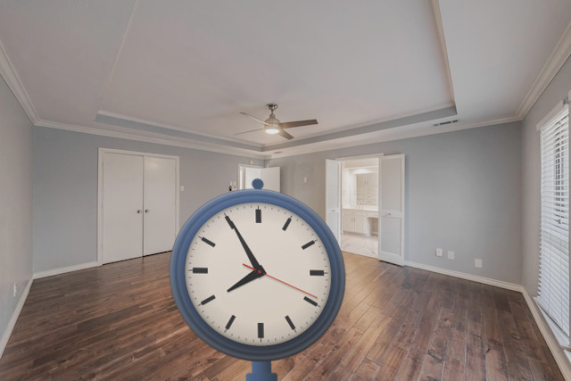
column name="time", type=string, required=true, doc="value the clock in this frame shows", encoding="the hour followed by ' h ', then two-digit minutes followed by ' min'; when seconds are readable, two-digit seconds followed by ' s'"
7 h 55 min 19 s
